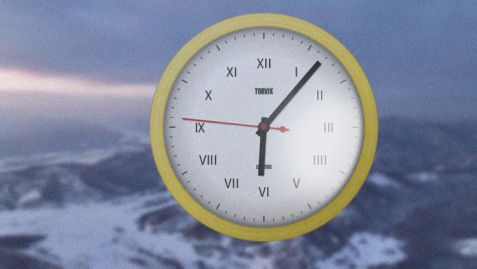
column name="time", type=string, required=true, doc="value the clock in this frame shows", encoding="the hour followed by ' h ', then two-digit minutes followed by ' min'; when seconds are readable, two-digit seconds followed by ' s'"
6 h 06 min 46 s
